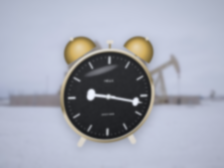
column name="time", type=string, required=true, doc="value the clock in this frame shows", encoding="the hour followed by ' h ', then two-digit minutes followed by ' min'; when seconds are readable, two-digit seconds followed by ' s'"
9 h 17 min
